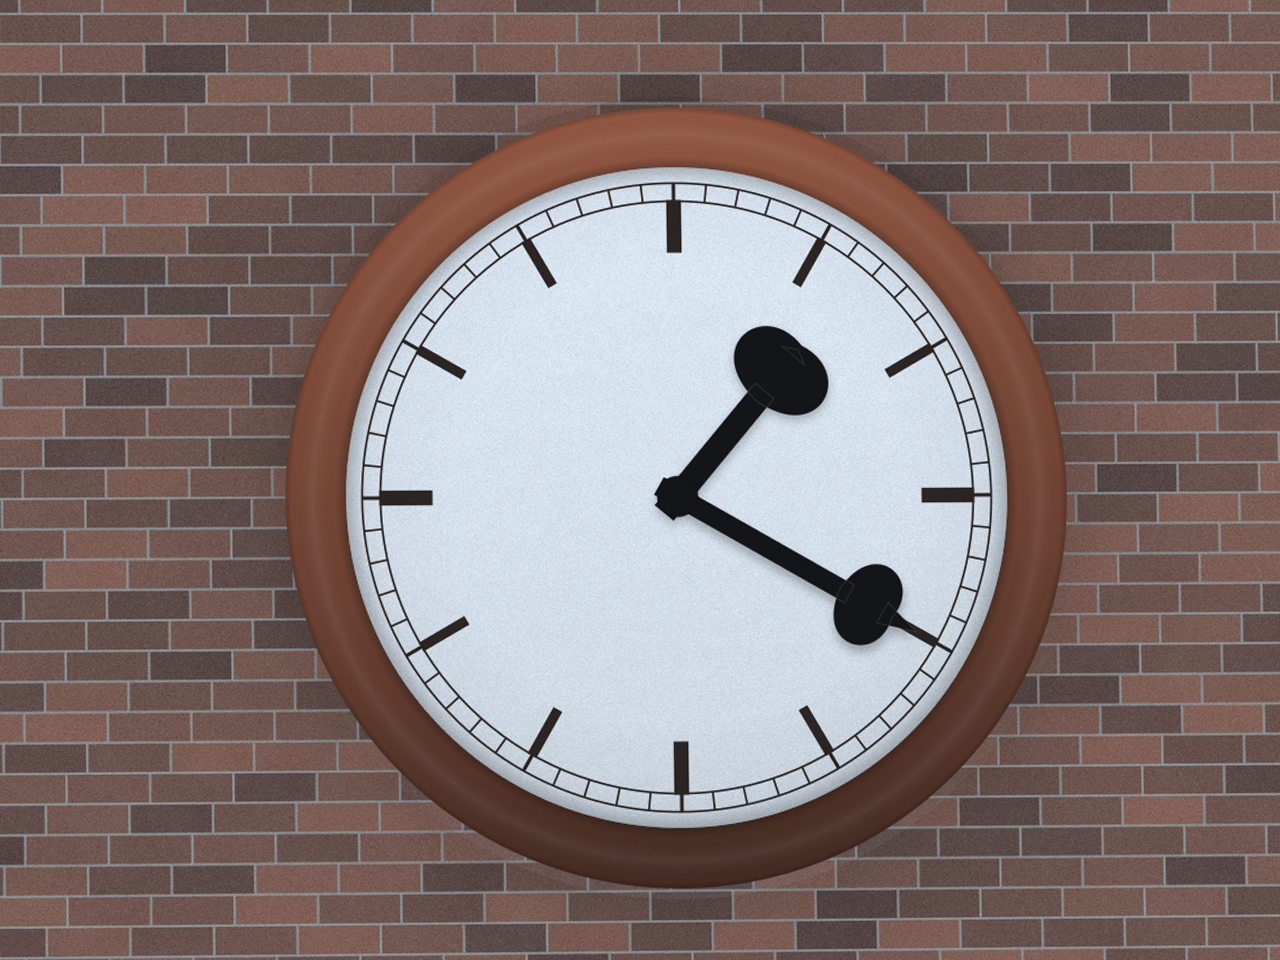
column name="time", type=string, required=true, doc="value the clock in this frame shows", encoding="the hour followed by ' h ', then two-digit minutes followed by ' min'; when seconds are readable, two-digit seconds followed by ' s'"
1 h 20 min
